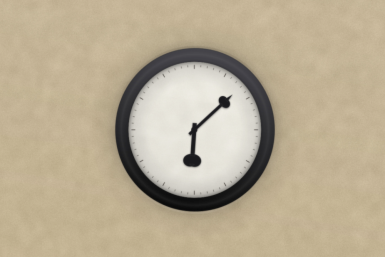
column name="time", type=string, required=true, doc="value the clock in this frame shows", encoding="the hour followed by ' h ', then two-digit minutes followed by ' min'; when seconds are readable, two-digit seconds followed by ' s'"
6 h 08 min
